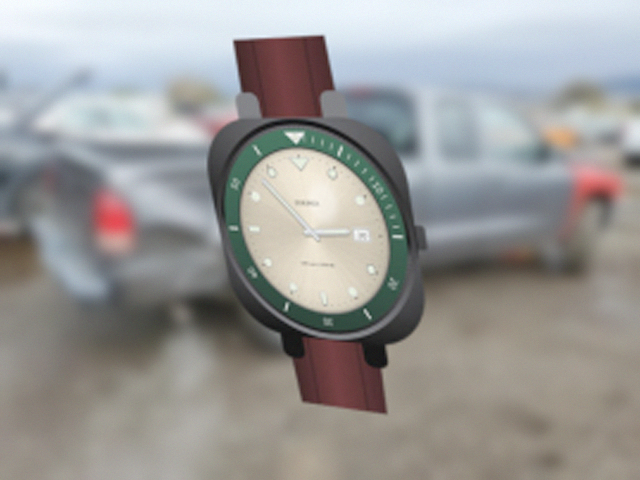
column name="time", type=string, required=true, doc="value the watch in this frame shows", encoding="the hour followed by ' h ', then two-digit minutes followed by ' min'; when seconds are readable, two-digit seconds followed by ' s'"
2 h 53 min
